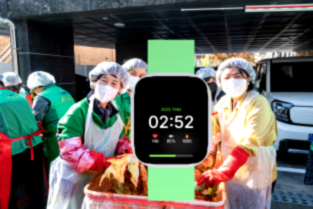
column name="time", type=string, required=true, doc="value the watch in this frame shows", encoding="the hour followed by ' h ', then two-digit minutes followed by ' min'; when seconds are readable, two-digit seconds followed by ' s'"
2 h 52 min
